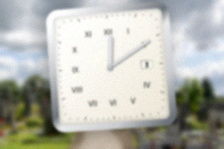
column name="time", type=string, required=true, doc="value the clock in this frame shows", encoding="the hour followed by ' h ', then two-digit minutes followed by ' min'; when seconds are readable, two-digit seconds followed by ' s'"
12 h 10 min
